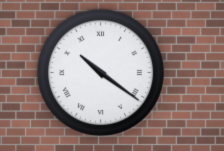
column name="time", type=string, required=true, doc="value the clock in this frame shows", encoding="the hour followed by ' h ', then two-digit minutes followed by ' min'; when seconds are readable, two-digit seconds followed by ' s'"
10 h 21 min
